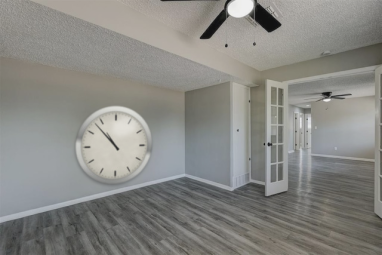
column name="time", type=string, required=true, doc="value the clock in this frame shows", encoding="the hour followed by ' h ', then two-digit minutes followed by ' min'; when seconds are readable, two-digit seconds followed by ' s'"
10 h 53 min
